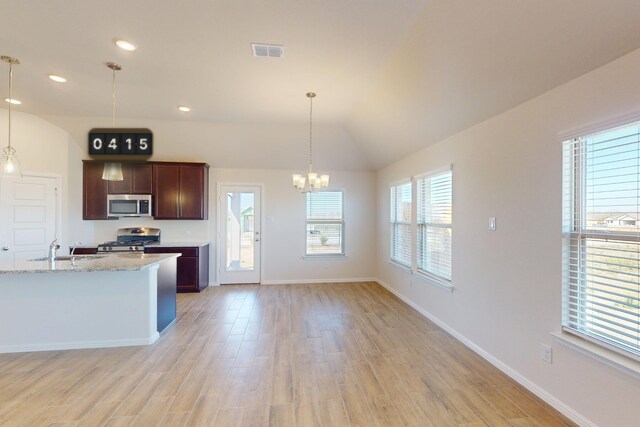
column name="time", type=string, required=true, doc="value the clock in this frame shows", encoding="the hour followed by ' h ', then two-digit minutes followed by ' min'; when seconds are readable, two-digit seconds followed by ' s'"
4 h 15 min
